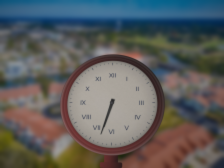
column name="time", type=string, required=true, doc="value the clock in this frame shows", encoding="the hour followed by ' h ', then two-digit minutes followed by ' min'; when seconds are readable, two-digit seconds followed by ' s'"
6 h 33 min
